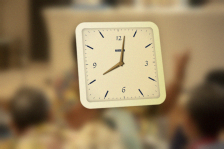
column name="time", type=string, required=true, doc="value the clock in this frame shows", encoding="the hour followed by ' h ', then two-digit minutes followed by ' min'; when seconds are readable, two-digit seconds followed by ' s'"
8 h 02 min
